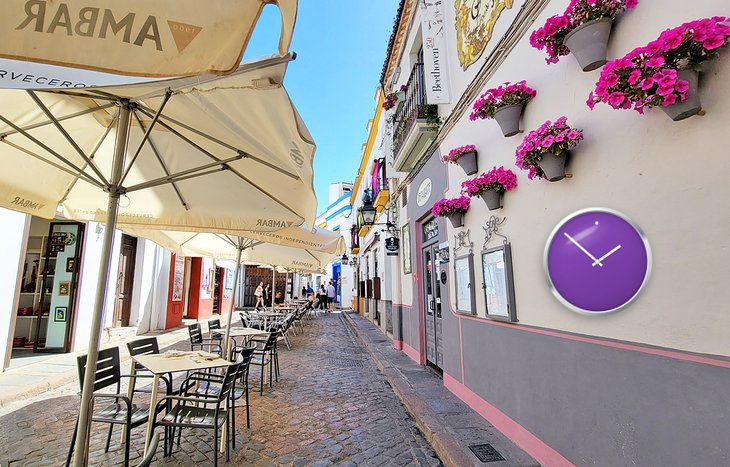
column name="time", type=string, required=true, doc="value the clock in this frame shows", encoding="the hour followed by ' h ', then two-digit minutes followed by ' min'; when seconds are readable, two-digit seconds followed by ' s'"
1 h 52 min
